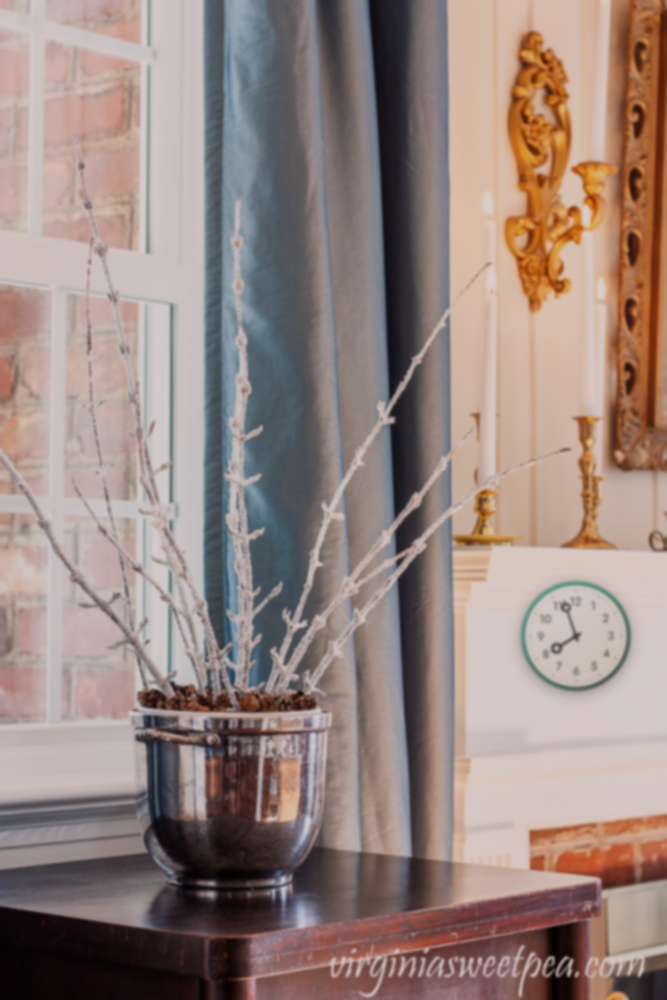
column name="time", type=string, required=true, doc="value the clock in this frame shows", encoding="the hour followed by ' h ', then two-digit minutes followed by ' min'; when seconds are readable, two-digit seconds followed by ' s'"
7 h 57 min
